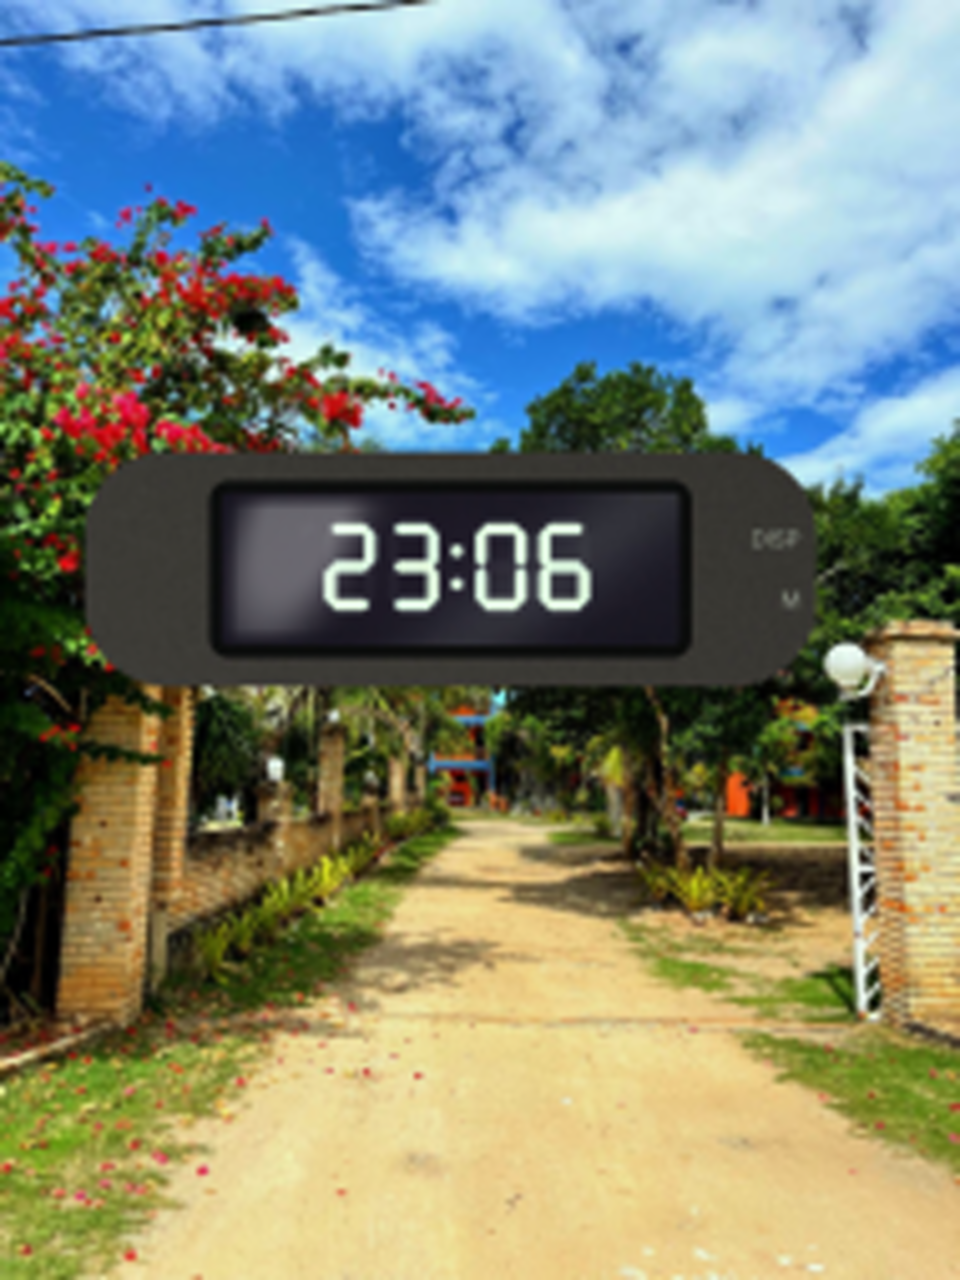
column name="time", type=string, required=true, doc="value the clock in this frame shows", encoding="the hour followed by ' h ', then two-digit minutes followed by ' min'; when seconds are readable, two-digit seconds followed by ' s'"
23 h 06 min
